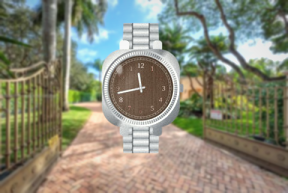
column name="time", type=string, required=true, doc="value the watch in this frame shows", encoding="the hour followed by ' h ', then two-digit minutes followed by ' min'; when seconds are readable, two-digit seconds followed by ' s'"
11 h 43 min
